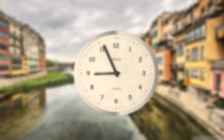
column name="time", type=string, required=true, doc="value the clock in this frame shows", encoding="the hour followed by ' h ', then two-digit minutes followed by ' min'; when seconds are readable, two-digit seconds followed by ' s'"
8 h 56 min
